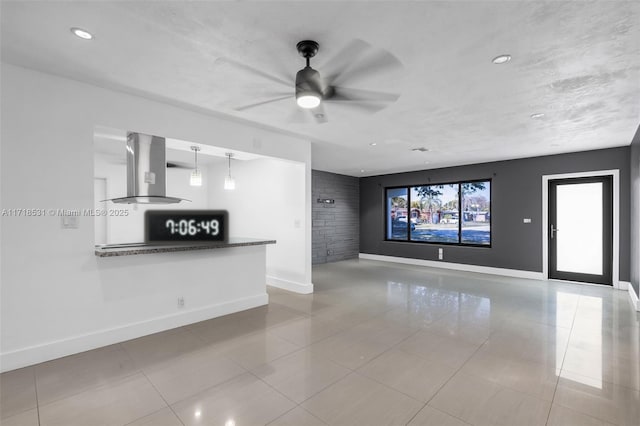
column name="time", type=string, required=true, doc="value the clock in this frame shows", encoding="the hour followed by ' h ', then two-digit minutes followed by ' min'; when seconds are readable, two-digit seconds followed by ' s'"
7 h 06 min 49 s
